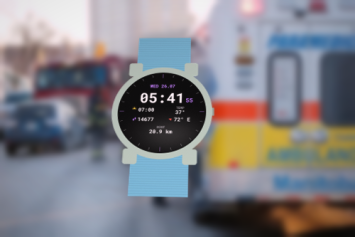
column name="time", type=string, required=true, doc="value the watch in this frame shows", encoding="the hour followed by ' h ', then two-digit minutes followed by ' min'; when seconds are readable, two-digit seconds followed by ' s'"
5 h 41 min
